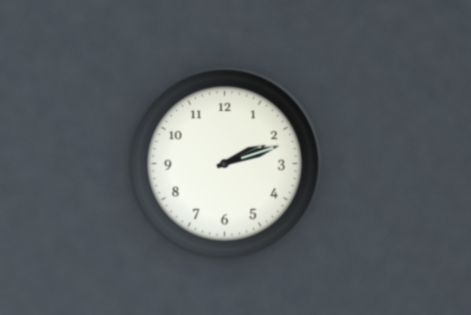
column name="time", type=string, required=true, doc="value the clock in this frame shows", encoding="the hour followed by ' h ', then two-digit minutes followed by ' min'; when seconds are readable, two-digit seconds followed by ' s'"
2 h 12 min
